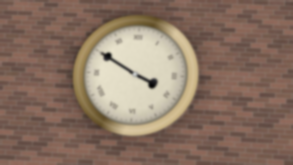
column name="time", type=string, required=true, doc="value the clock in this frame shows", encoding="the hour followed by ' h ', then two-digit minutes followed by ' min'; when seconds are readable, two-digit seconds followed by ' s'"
3 h 50 min
